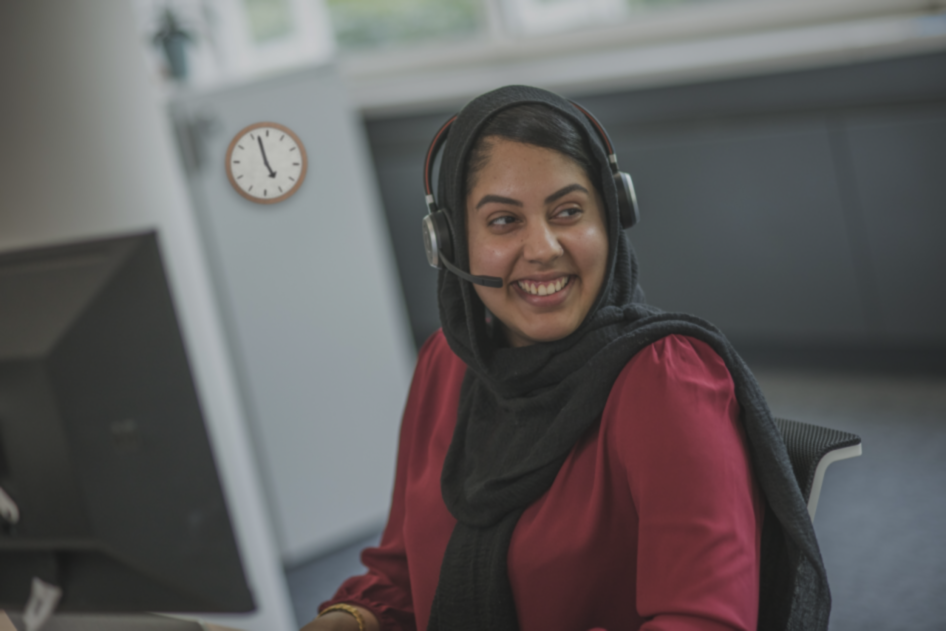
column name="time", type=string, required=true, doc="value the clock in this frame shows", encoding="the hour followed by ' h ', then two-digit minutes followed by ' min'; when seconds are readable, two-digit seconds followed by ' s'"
4 h 57 min
